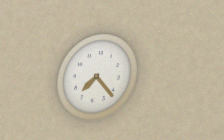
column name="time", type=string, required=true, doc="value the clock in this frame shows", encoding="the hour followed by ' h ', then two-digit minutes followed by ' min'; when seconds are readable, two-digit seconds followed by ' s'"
7 h 22 min
